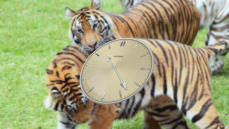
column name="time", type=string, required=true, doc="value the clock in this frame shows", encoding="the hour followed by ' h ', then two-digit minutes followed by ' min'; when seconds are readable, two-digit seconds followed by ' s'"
10 h 23 min
